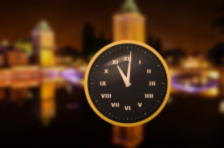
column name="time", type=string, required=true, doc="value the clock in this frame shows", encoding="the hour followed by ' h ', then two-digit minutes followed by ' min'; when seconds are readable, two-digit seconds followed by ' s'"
11 h 01 min
